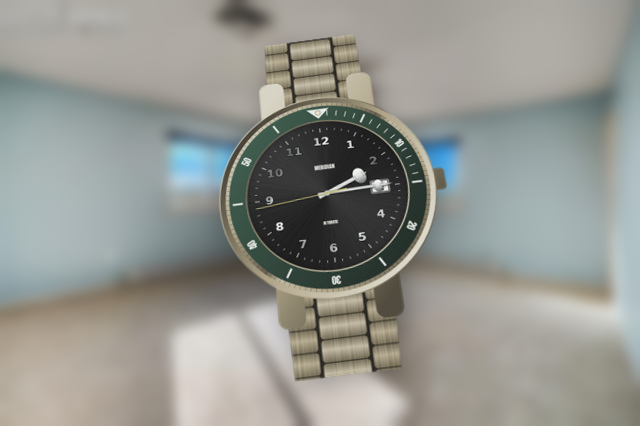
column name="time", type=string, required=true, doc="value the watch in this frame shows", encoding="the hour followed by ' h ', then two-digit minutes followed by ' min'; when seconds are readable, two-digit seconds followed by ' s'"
2 h 14 min 44 s
